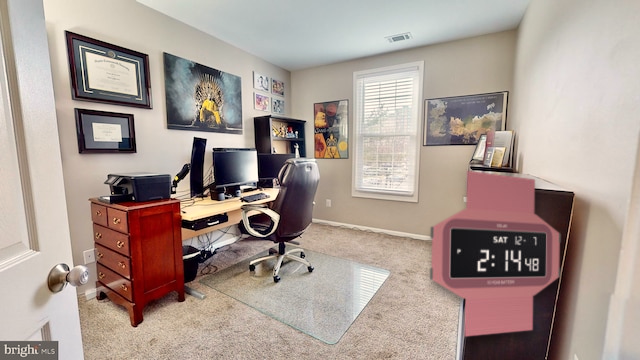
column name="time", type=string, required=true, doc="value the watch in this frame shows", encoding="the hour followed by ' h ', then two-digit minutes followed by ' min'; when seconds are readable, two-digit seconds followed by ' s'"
2 h 14 min 48 s
